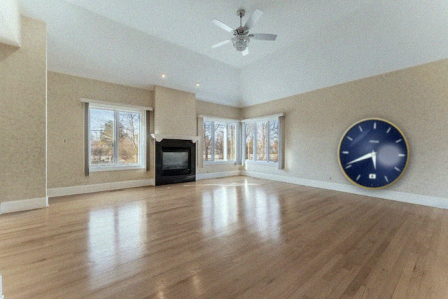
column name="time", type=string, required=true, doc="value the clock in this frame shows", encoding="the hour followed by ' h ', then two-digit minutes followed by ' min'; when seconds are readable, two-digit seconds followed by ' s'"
5 h 41 min
